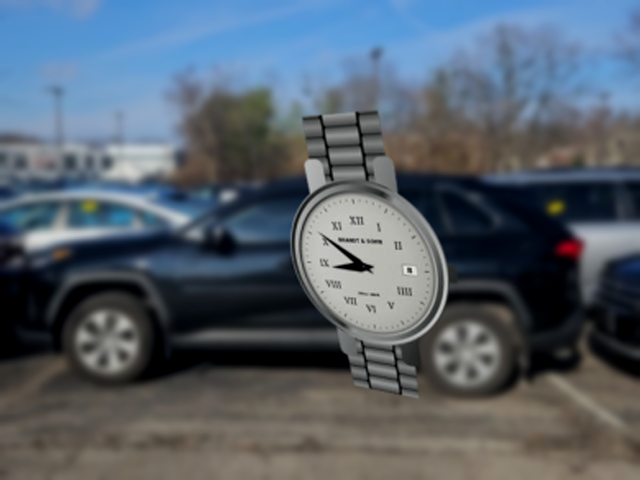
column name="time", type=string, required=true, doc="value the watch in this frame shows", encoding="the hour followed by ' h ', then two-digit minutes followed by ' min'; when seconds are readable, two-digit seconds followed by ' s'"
8 h 51 min
